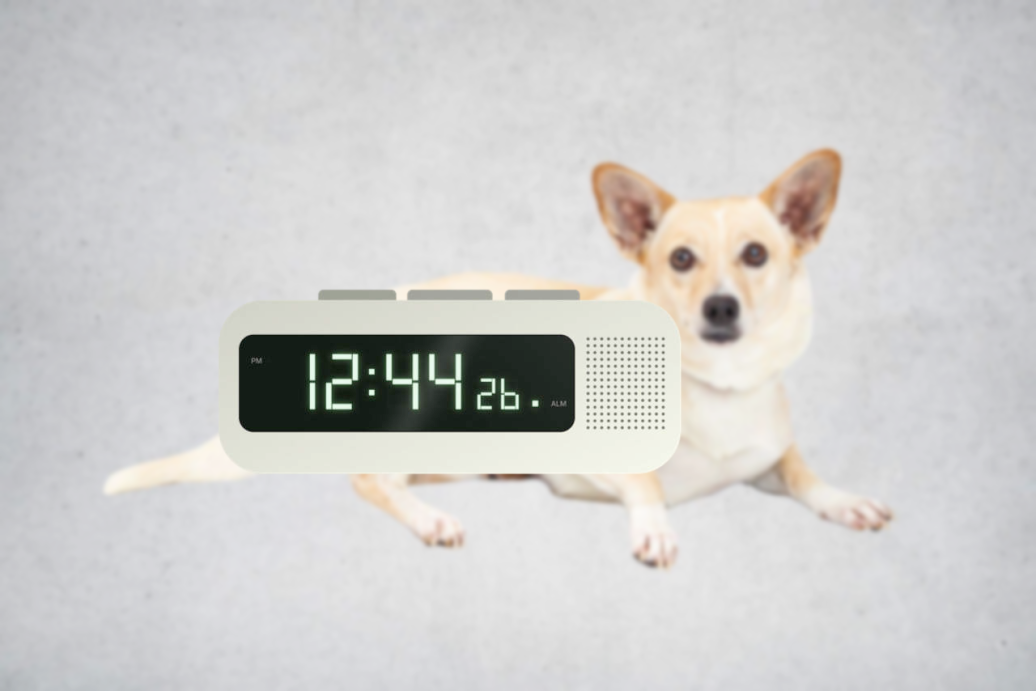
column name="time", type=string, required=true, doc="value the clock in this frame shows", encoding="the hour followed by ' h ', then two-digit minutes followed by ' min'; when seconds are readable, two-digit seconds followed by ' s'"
12 h 44 min 26 s
